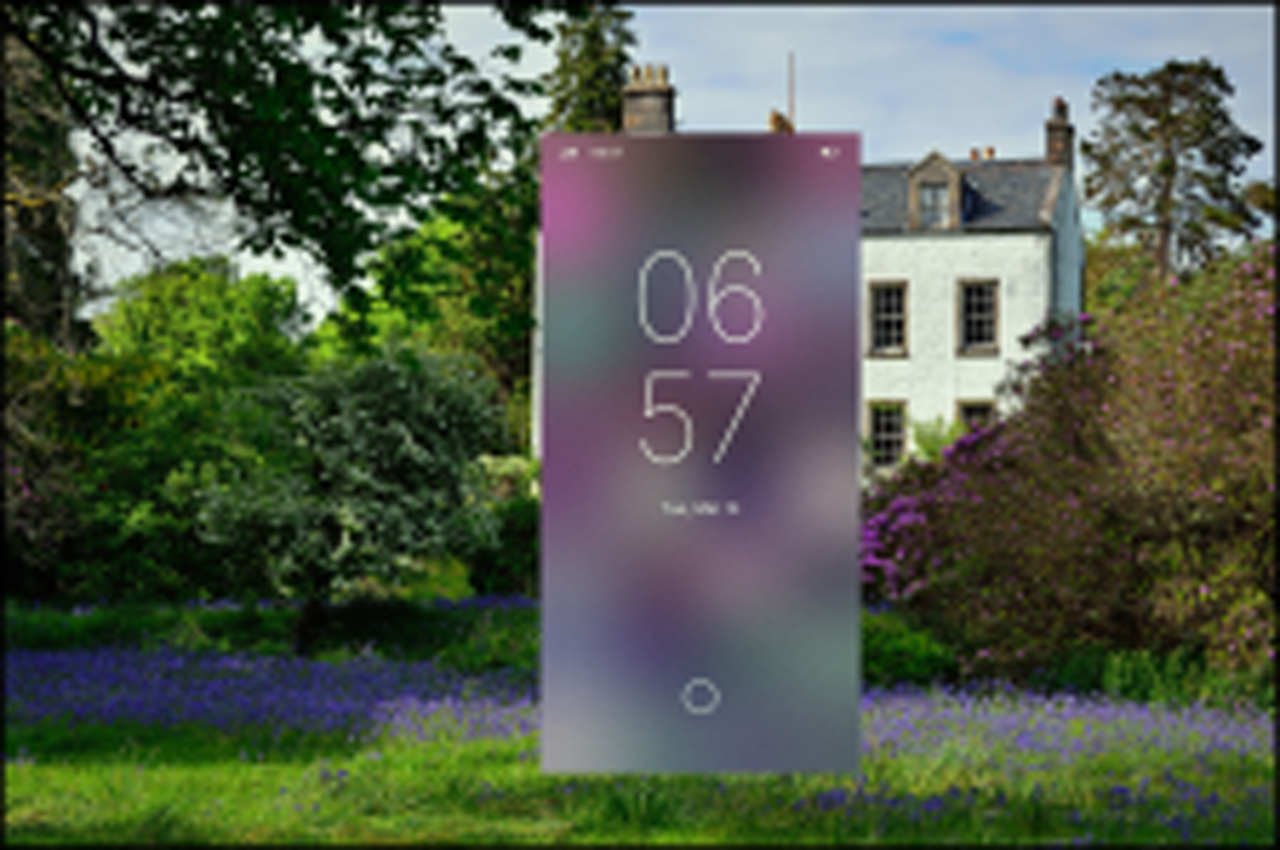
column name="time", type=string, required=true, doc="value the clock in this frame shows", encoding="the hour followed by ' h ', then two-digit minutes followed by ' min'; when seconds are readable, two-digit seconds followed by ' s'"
6 h 57 min
